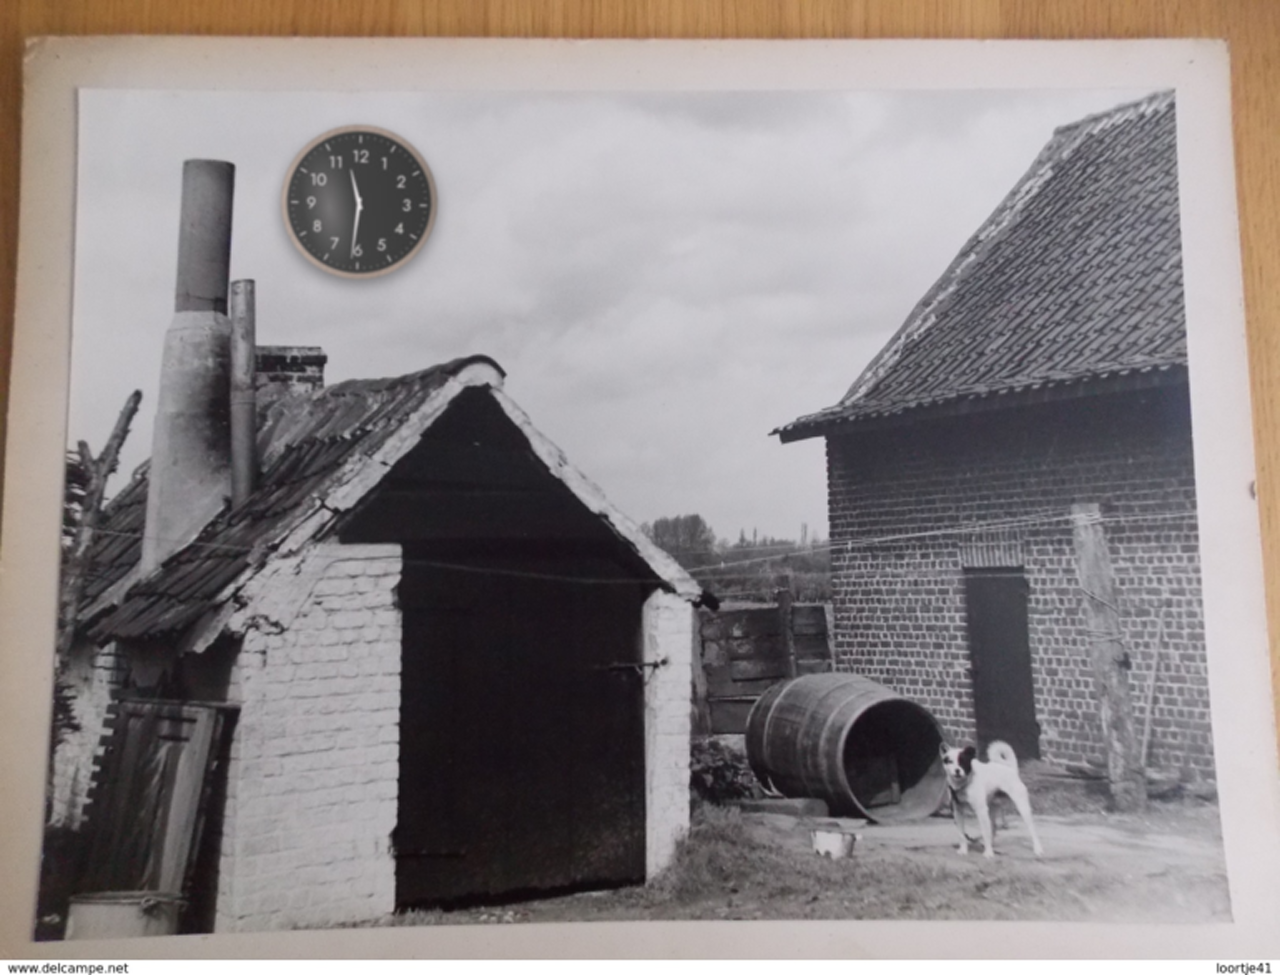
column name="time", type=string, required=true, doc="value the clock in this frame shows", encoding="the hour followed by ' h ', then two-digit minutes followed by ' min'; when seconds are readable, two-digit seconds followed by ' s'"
11 h 31 min
